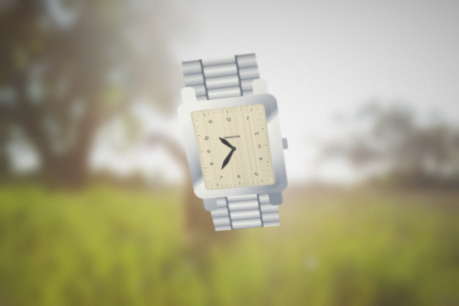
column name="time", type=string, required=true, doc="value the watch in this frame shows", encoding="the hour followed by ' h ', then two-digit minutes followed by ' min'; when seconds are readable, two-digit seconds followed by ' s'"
10 h 36 min
